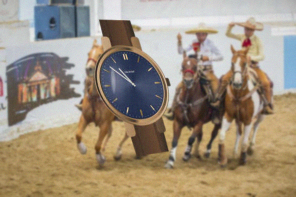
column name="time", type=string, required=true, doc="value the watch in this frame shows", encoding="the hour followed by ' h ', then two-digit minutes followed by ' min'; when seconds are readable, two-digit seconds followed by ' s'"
10 h 52 min
